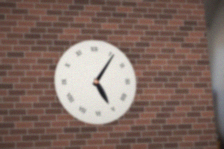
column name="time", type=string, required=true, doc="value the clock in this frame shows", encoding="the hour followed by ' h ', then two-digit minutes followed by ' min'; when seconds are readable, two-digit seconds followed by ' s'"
5 h 06 min
